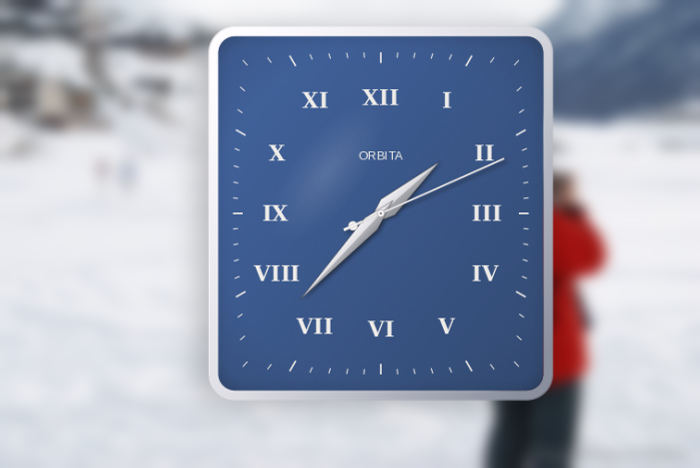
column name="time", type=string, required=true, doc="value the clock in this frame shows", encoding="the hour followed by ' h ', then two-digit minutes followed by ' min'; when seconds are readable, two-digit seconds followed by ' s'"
1 h 37 min 11 s
